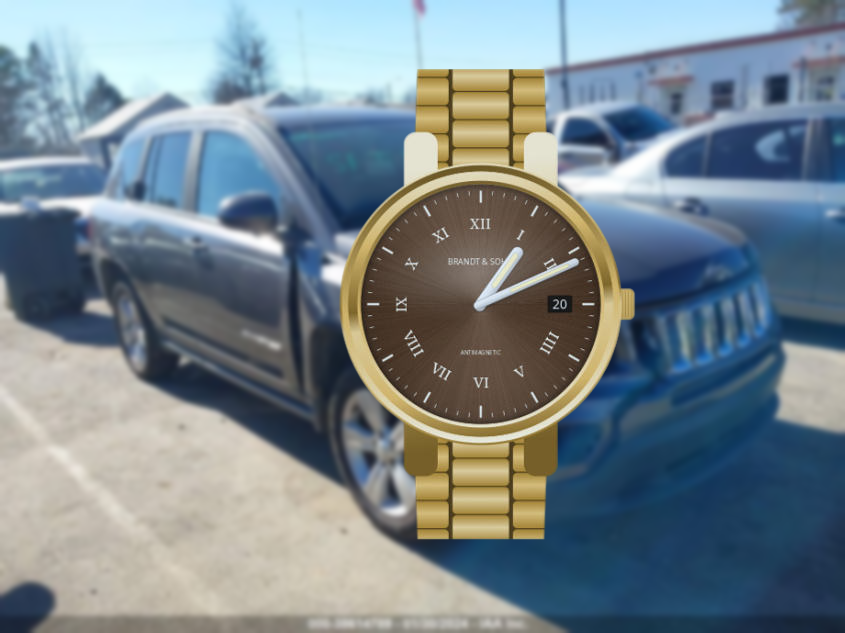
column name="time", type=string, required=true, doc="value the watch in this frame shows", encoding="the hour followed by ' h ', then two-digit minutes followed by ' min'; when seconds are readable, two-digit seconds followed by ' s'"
1 h 11 min
